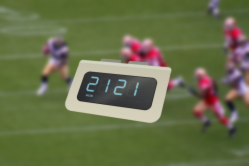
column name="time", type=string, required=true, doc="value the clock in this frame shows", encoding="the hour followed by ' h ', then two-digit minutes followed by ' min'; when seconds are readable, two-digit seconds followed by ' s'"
21 h 21 min
